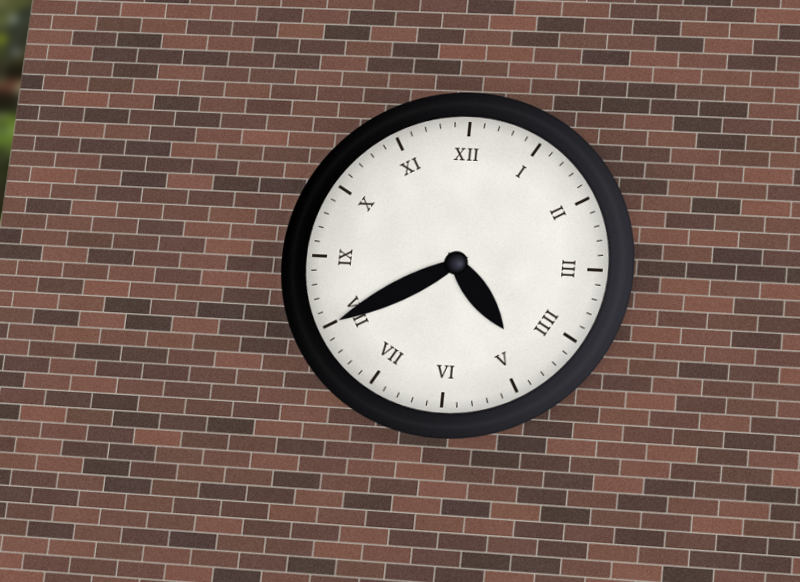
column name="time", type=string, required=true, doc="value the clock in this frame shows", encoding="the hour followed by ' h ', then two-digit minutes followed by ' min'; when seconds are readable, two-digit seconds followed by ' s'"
4 h 40 min
